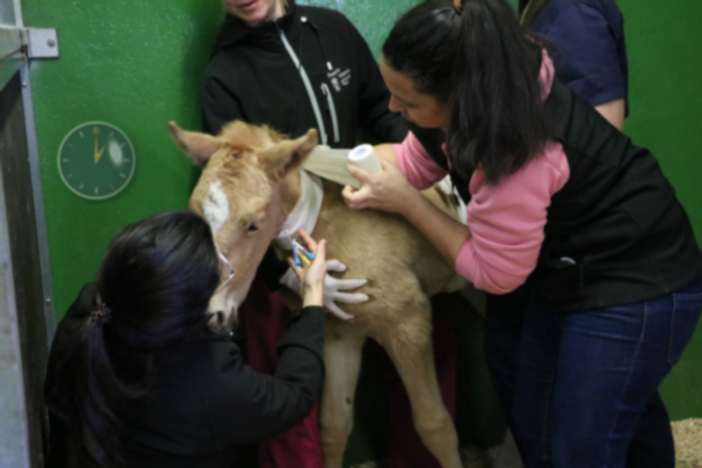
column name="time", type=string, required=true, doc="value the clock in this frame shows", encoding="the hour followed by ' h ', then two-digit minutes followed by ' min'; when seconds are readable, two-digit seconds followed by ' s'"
1 h 00 min
